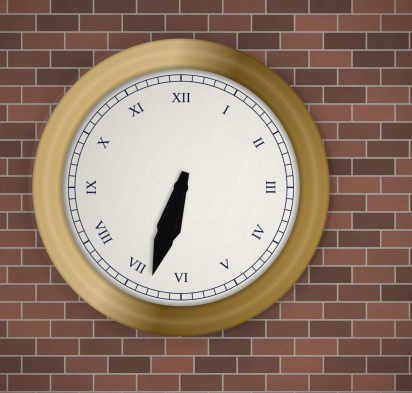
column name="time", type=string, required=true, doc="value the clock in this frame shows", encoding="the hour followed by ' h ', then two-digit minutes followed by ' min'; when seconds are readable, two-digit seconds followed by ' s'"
6 h 33 min
